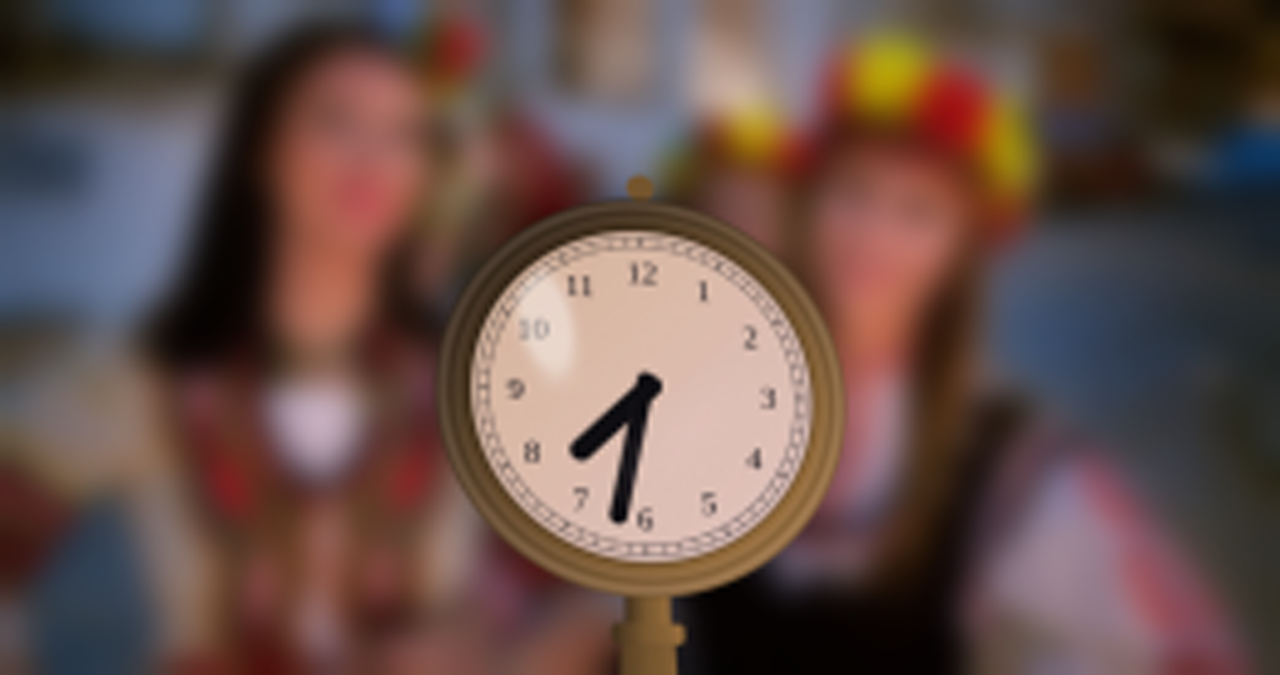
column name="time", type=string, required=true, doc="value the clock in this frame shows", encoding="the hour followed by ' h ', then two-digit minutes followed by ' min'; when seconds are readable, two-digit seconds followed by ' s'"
7 h 32 min
